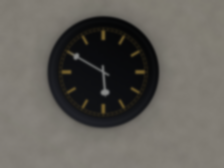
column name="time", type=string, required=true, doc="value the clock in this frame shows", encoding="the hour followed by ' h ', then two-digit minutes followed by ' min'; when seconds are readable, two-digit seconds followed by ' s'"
5 h 50 min
